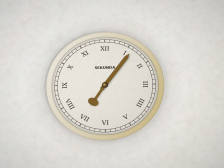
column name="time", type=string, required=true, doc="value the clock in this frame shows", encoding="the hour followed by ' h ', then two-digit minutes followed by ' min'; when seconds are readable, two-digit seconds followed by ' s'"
7 h 06 min
